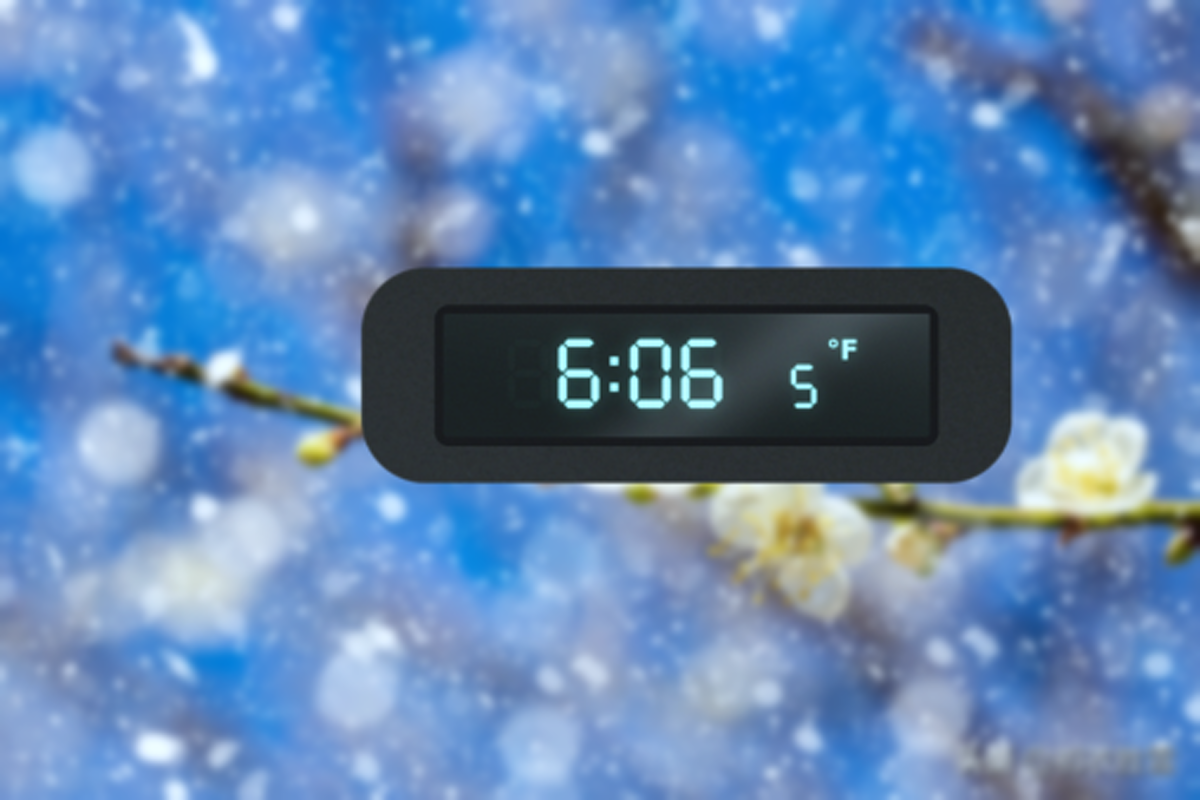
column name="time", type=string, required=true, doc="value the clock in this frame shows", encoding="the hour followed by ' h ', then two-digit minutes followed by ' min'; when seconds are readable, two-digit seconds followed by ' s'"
6 h 06 min
